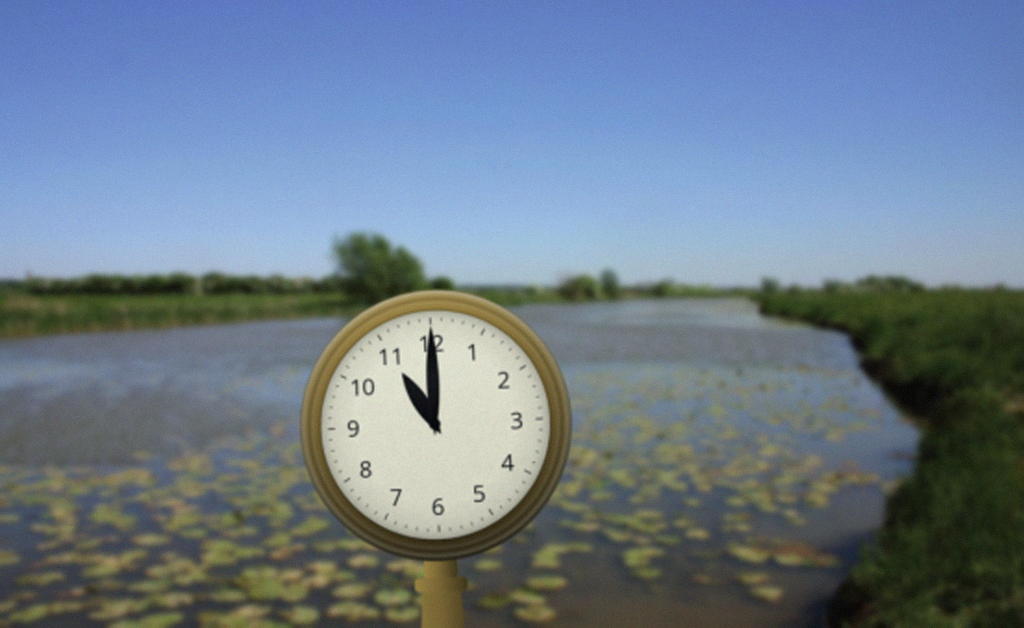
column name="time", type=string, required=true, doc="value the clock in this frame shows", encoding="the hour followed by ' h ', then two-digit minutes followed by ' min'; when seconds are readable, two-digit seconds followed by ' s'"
11 h 00 min
